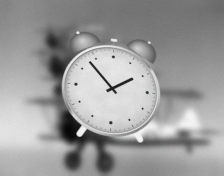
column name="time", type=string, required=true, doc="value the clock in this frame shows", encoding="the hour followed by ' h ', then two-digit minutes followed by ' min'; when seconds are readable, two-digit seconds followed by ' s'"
1 h 53 min
